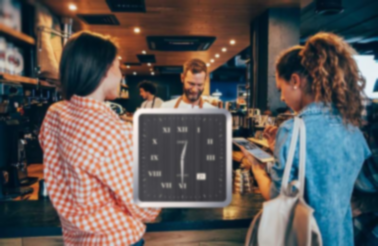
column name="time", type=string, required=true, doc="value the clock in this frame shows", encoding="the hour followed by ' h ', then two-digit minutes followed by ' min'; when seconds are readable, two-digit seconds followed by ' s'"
12 h 30 min
